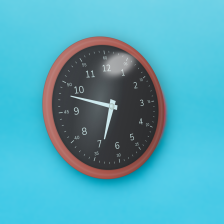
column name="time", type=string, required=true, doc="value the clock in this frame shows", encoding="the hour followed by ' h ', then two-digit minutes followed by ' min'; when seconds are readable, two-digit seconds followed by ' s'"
6 h 48 min
